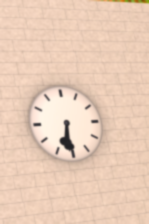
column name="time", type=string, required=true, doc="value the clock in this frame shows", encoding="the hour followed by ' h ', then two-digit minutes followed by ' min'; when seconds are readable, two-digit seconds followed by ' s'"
6 h 31 min
